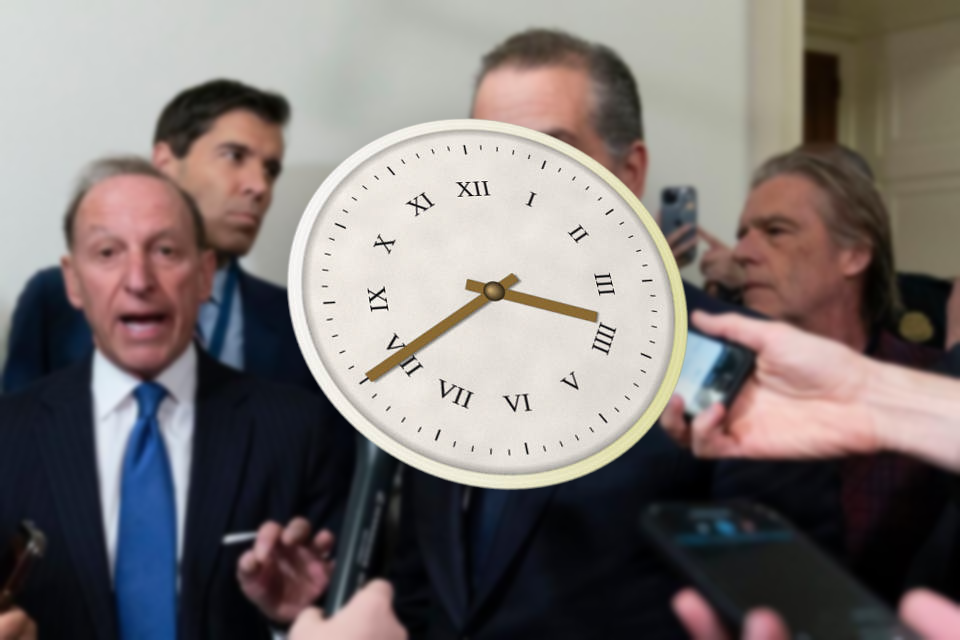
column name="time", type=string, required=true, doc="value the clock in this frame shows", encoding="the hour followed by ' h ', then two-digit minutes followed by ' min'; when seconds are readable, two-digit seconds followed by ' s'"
3 h 40 min
